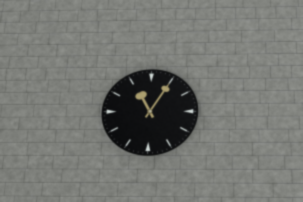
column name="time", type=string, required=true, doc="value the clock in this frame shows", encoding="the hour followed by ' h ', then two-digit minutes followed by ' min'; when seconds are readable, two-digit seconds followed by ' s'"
11 h 05 min
